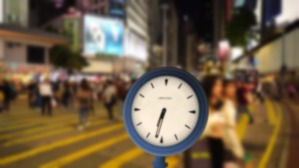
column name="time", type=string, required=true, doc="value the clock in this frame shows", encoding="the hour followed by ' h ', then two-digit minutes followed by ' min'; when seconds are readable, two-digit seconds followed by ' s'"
6 h 32 min
